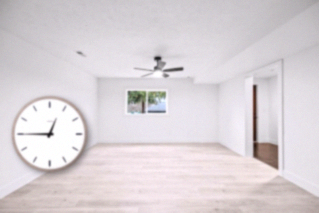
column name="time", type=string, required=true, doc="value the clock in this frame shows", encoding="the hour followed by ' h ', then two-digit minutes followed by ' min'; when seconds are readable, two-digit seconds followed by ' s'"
12 h 45 min
